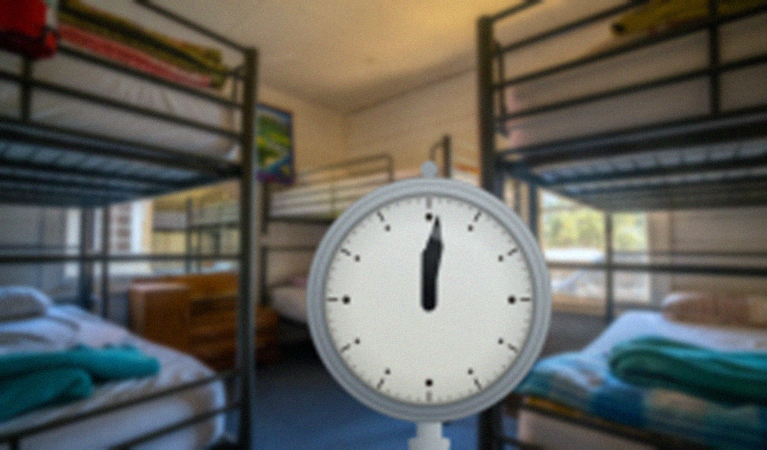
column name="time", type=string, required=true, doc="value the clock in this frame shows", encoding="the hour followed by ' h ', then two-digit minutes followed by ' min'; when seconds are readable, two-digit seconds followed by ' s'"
12 h 01 min
